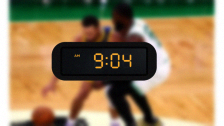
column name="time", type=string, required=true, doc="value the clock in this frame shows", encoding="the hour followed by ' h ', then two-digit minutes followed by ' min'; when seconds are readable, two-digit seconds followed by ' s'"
9 h 04 min
